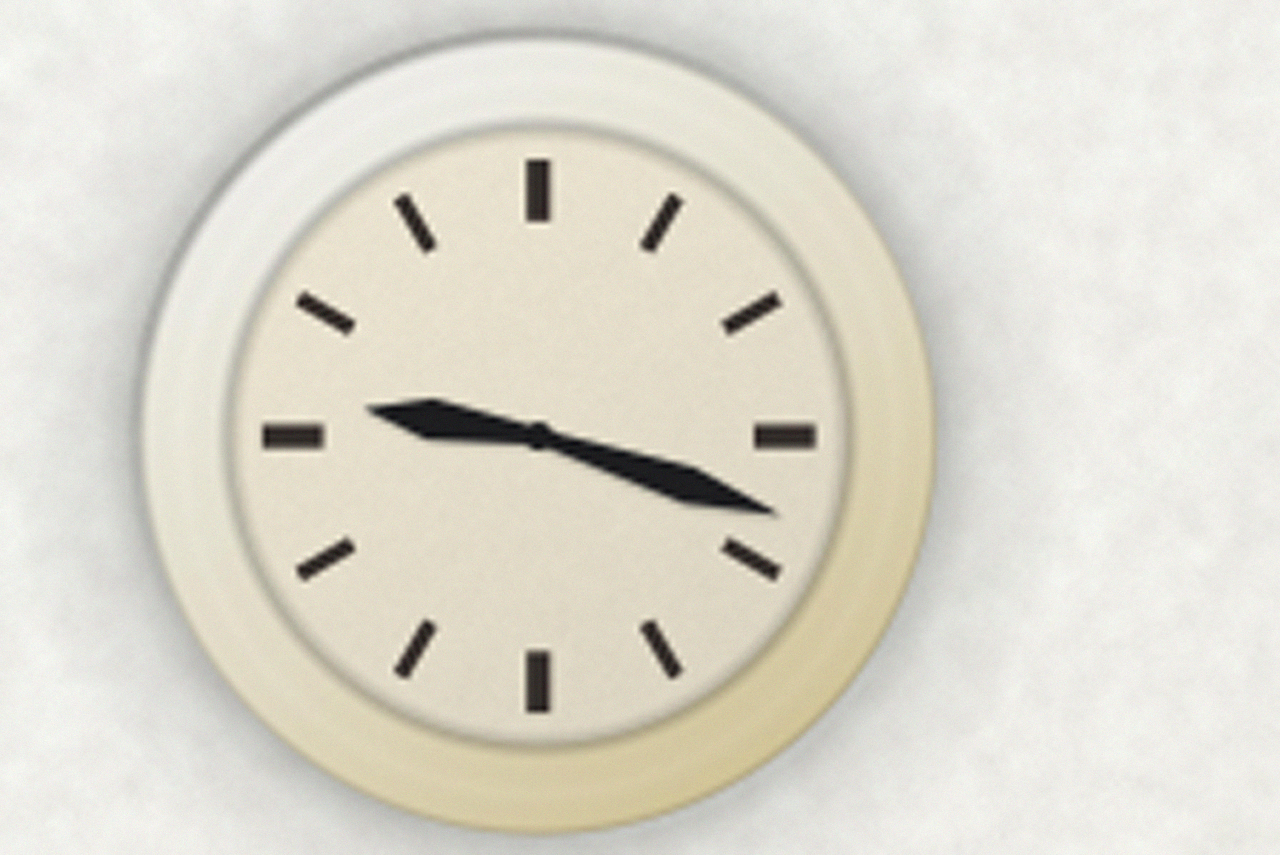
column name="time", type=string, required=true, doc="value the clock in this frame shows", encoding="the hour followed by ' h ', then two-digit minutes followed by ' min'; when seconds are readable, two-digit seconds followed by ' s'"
9 h 18 min
